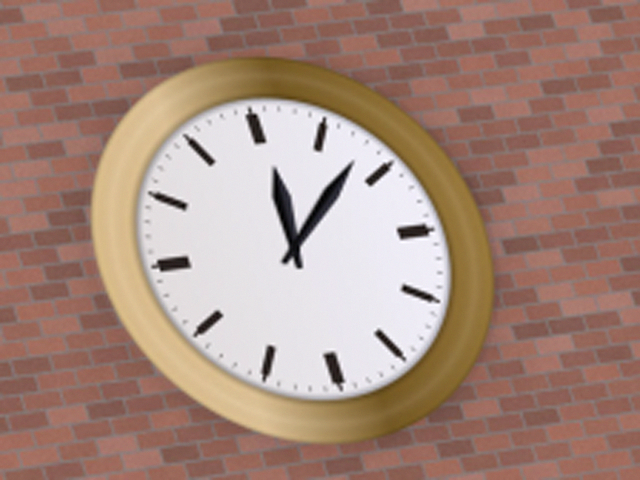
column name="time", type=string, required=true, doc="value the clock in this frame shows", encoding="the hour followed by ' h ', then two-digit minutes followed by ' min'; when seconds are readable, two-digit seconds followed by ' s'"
12 h 08 min
